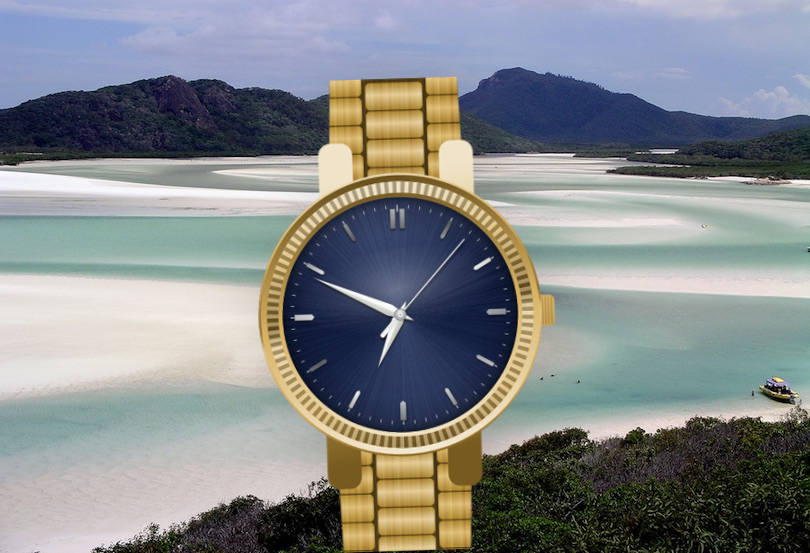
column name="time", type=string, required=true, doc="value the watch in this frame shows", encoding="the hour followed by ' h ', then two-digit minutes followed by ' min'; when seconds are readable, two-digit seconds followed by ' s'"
6 h 49 min 07 s
